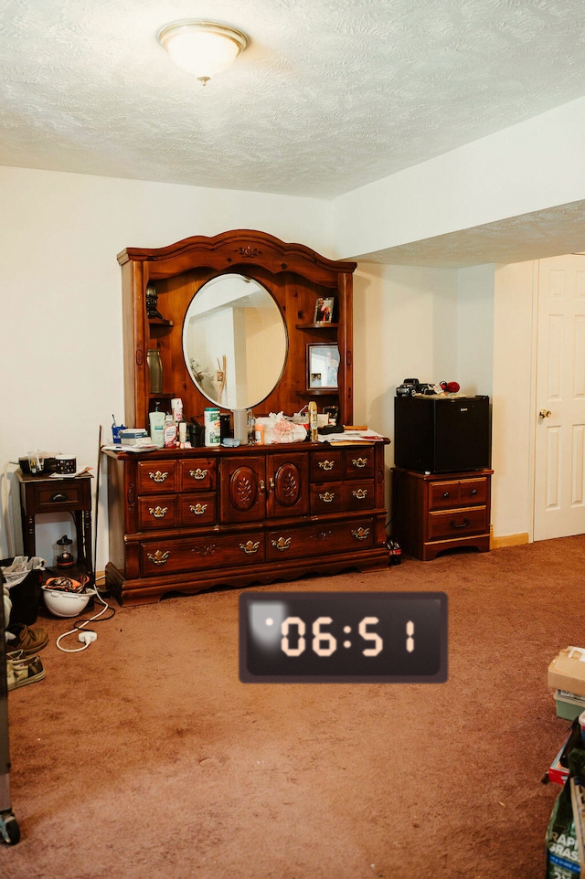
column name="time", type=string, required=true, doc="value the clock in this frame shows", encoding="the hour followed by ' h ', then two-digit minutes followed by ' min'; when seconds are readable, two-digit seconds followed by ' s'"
6 h 51 min
